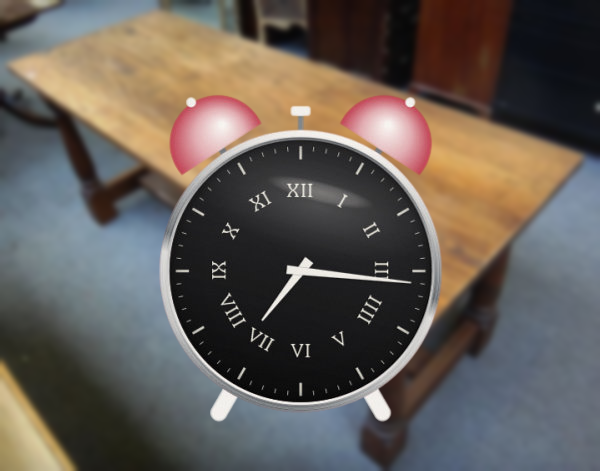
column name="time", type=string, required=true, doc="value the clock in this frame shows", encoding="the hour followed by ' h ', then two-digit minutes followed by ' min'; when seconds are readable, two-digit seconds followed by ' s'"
7 h 16 min
